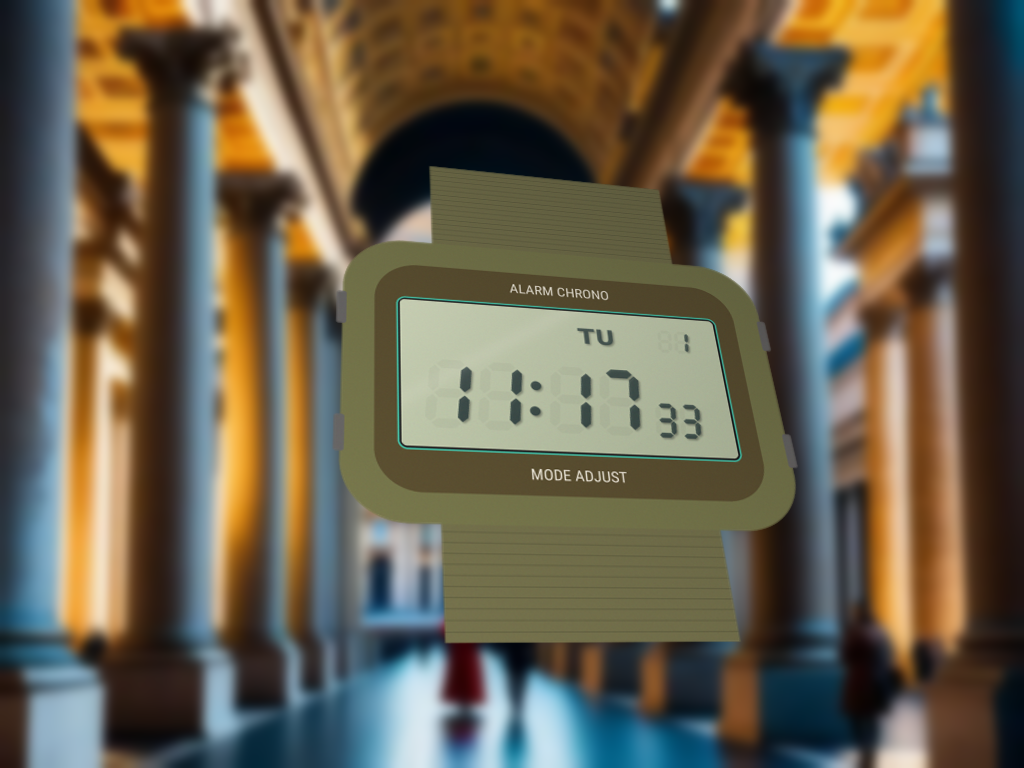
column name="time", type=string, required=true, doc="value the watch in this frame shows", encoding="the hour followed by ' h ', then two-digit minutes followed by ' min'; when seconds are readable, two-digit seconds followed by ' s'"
11 h 17 min 33 s
